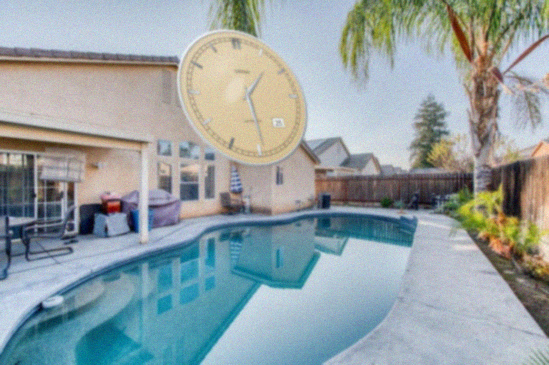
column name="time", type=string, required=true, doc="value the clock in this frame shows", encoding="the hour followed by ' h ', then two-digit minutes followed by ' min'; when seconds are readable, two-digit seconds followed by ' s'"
1 h 29 min
